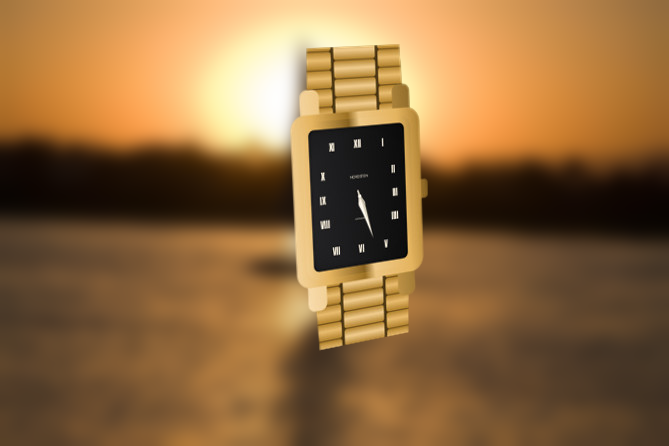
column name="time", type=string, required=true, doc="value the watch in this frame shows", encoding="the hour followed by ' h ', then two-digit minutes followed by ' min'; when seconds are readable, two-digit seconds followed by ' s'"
5 h 27 min
